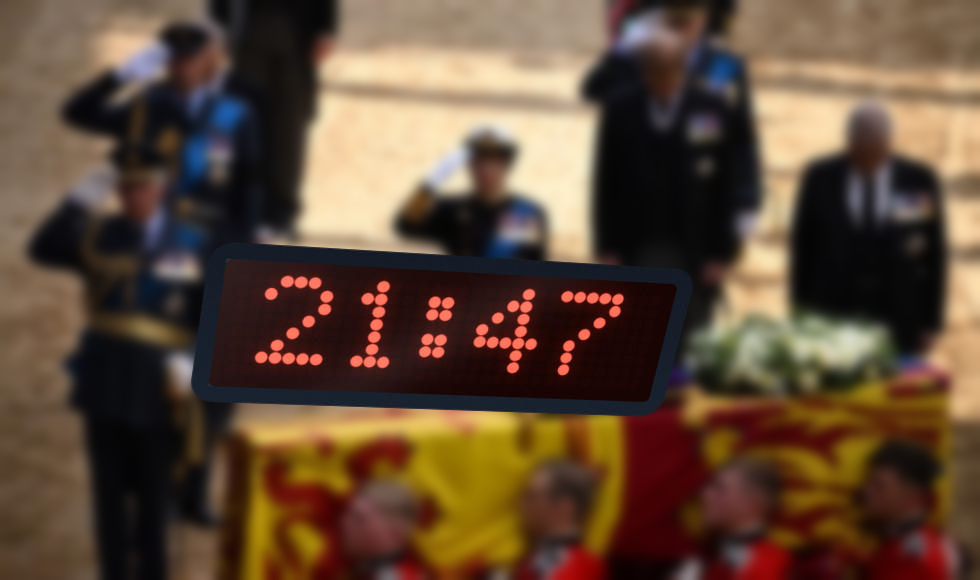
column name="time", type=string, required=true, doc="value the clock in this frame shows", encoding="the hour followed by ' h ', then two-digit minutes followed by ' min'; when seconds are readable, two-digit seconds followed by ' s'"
21 h 47 min
